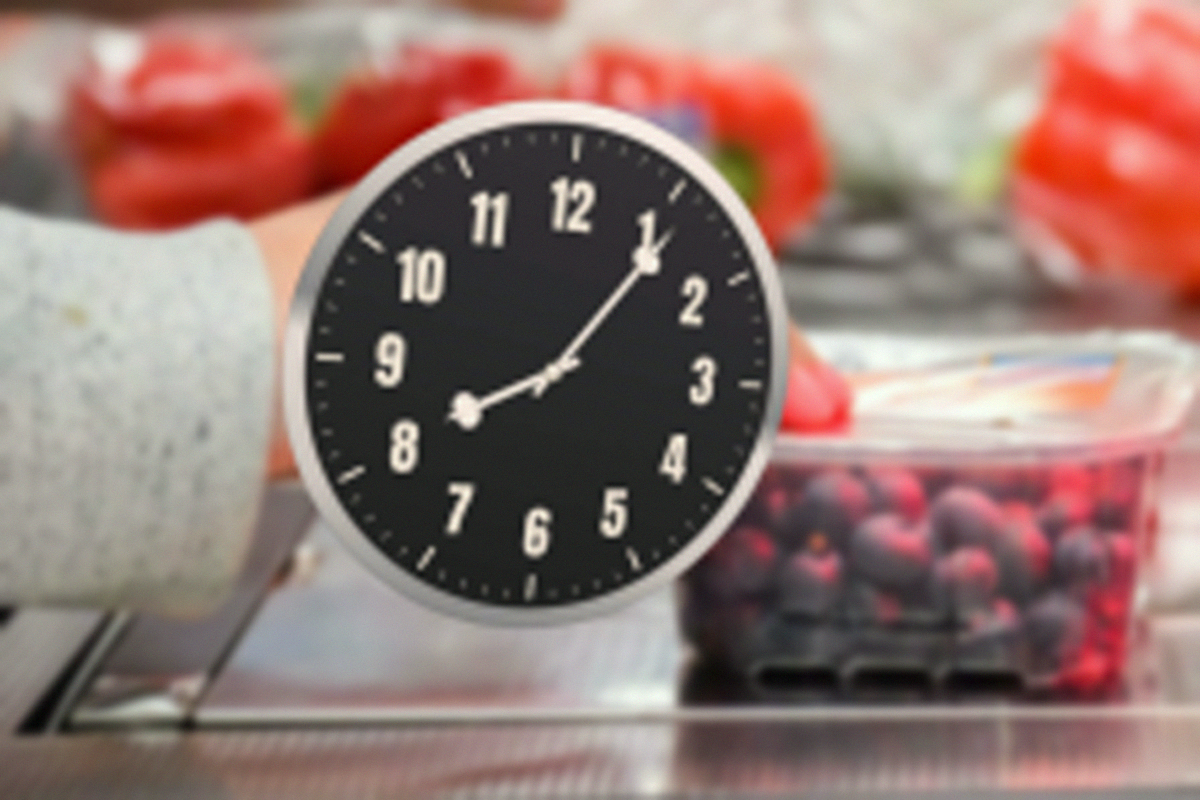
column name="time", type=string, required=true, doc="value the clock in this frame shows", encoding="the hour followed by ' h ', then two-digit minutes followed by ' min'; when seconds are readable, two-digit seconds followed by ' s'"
8 h 06 min
